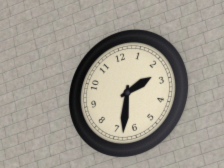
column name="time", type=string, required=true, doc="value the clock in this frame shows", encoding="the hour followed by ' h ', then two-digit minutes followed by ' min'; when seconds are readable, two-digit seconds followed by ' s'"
2 h 33 min
